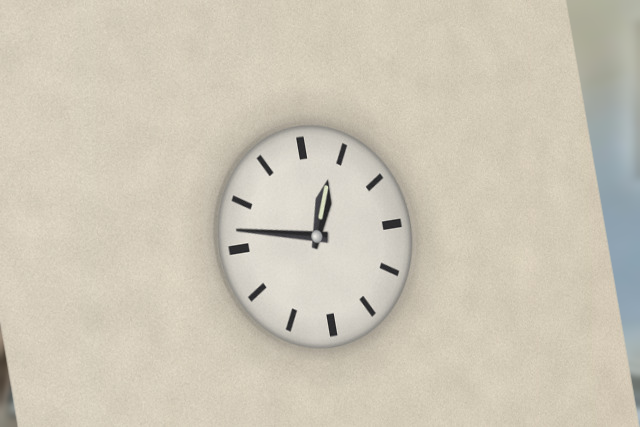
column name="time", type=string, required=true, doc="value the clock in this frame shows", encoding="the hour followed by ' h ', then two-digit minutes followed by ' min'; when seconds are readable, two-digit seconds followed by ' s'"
12 h 47 min
